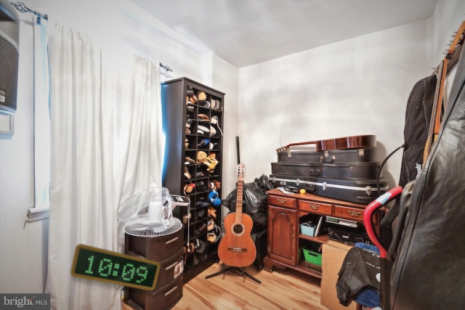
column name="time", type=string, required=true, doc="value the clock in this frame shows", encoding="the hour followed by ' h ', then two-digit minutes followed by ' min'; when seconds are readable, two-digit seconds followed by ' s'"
10 h 09 min
